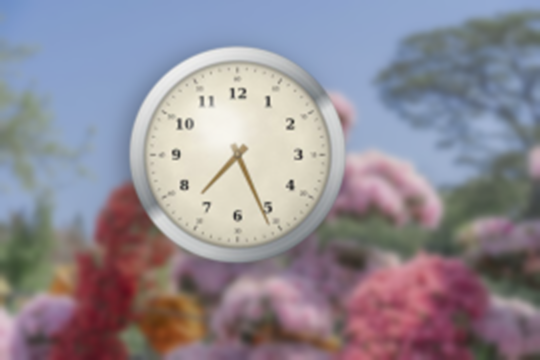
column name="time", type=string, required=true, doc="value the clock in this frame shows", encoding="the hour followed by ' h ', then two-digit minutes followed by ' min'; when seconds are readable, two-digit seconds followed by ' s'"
7 h 26 min
